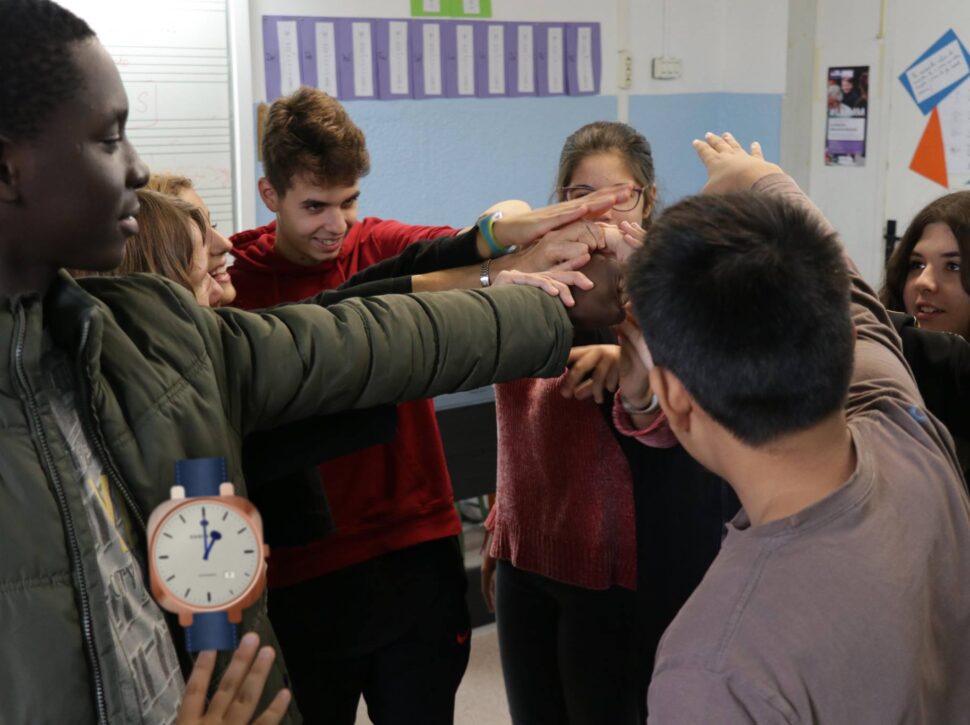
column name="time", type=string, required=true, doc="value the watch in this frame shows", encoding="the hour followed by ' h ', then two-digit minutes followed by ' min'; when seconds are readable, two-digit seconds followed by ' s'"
1 h 00 min
